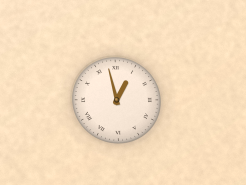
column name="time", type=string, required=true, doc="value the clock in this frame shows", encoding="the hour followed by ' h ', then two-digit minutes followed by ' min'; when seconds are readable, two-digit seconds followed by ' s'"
12 h 58 min
